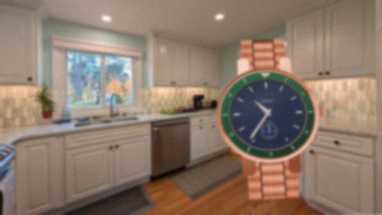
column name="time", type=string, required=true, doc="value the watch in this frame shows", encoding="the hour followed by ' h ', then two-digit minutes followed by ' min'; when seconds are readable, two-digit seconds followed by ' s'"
10 h 36 min
